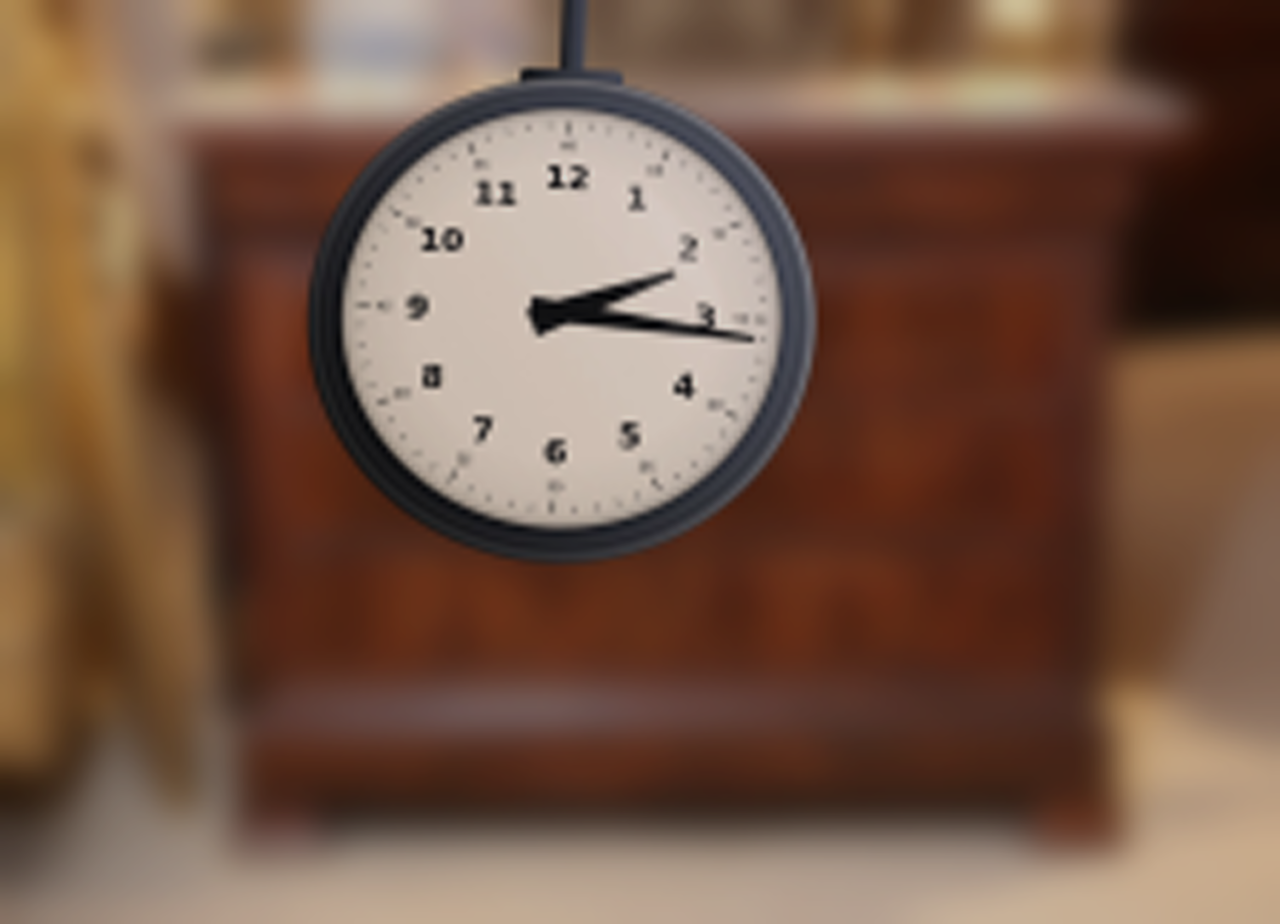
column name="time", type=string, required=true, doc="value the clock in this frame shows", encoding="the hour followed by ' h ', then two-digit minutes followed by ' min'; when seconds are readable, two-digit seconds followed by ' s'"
2 h 16 min
